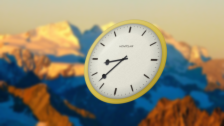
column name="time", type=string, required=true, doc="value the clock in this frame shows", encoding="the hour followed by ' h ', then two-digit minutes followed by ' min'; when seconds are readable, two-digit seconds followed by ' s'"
8 h 37 min
